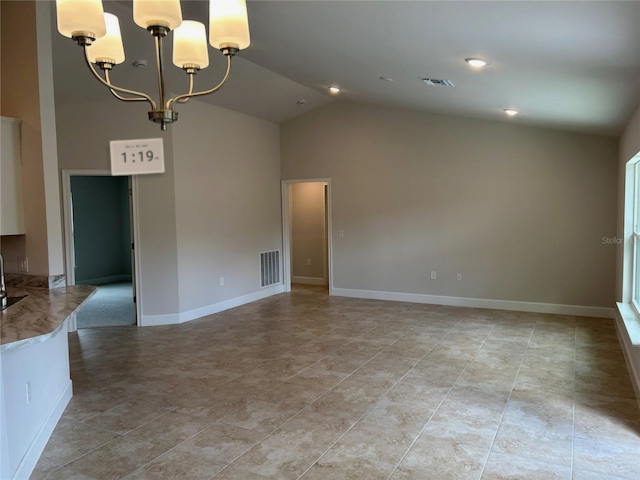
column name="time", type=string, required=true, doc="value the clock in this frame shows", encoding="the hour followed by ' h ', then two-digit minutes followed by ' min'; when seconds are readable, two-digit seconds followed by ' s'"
1 h 19 min
